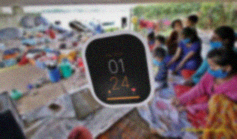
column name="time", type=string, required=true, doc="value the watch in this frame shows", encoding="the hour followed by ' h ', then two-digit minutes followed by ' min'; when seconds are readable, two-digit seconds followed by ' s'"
1 h 24 min
